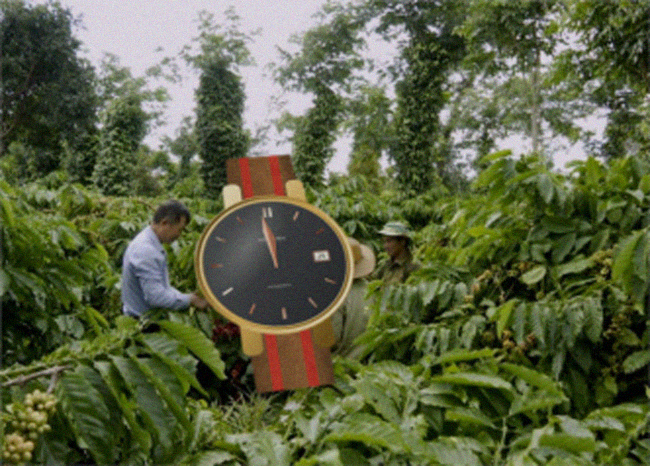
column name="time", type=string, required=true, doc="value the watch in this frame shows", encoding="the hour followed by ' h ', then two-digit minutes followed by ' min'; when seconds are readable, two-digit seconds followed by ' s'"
11 h 59 min
